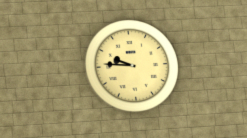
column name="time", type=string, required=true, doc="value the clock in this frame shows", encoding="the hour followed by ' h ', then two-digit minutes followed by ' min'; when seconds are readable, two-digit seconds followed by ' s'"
9 h 46 min
